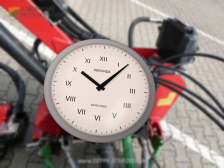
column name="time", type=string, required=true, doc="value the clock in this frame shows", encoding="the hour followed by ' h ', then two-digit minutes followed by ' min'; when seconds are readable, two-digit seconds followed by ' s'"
10 h 07 min
